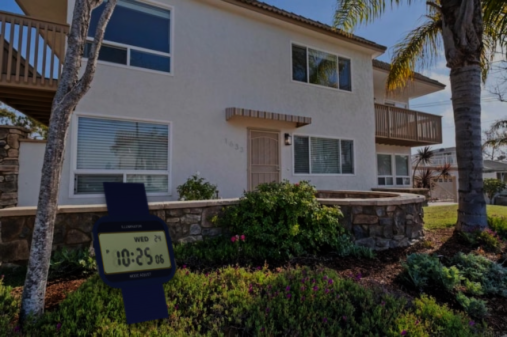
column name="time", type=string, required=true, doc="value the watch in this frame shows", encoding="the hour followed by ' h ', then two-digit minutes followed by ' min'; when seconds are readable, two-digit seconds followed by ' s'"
10 h 25 min
